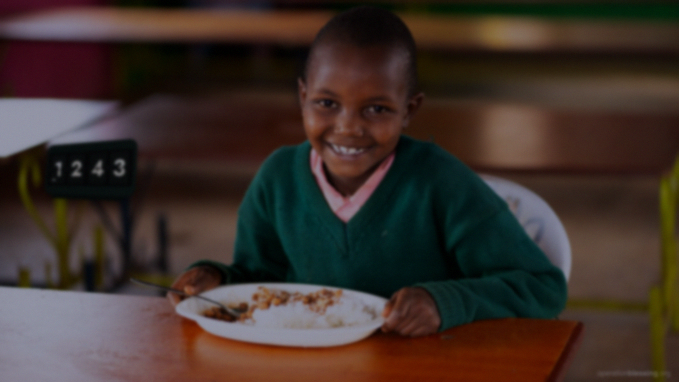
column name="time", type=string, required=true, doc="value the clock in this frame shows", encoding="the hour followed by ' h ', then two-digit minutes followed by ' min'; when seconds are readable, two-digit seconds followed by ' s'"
12 h 43 min
